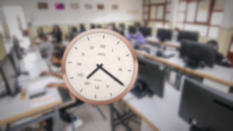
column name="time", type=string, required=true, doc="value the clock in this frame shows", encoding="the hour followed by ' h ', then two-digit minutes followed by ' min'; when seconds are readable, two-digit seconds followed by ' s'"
7 h 20 min
